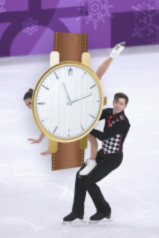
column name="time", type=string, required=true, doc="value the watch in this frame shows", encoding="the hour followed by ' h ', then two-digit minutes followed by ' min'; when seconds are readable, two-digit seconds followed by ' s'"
11 h 12 min
